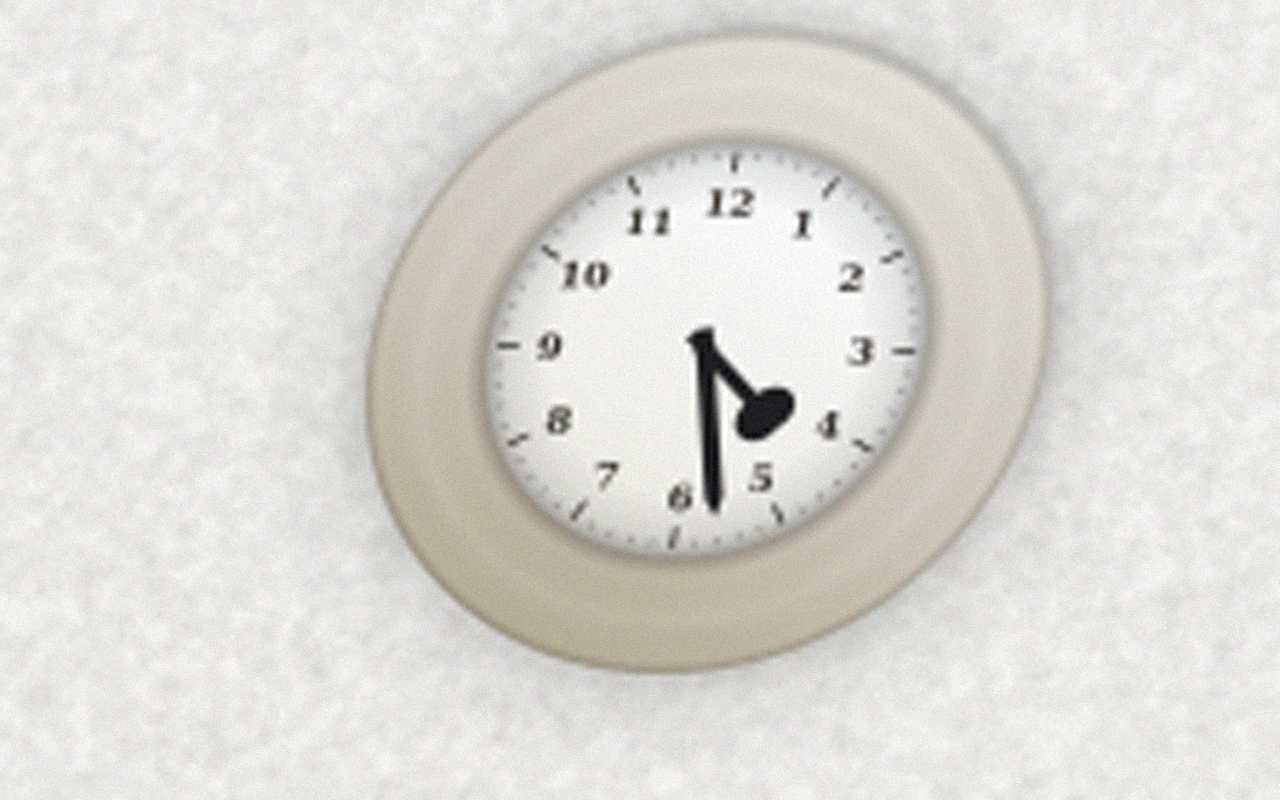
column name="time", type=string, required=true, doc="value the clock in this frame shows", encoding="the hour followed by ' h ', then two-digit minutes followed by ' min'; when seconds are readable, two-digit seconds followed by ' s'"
4 h 28 min
